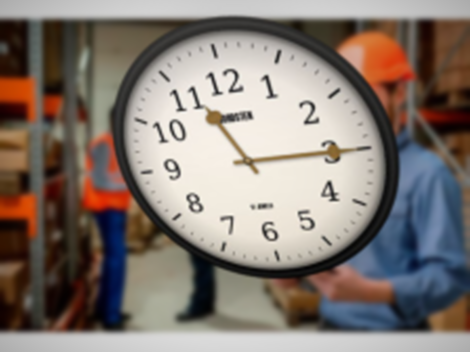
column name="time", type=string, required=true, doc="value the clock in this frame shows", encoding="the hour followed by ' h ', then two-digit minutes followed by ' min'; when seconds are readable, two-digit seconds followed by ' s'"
11 h 15 min
